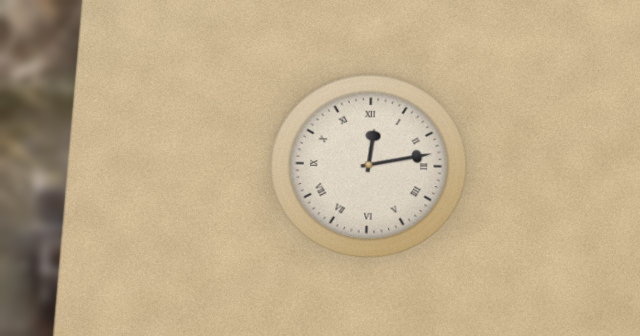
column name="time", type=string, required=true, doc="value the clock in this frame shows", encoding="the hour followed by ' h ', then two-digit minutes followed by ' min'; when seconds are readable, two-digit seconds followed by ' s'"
12 h 13 min
